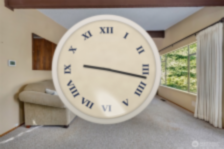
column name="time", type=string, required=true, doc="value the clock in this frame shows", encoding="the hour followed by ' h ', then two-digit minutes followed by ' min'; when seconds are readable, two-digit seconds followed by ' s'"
9 h 17 min
